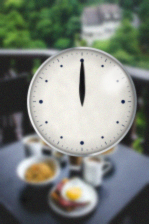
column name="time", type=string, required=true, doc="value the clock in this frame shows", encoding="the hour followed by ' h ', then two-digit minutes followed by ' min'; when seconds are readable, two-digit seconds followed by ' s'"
12 h 00 min
